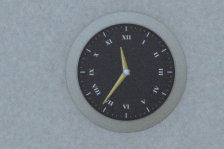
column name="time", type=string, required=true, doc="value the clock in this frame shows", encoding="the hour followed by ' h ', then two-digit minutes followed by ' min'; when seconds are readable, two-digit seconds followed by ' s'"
11 h 36 min
